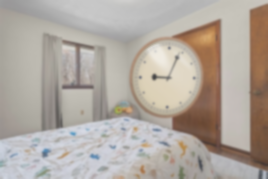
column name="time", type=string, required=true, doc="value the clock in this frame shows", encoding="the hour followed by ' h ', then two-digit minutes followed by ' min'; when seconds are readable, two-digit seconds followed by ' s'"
9 h 04 min
